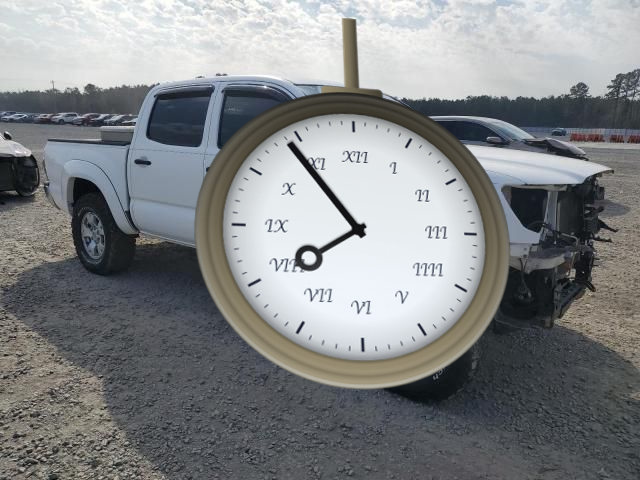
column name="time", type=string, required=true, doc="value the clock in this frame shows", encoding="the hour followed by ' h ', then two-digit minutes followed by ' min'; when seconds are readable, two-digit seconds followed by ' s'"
7 h 54 min
